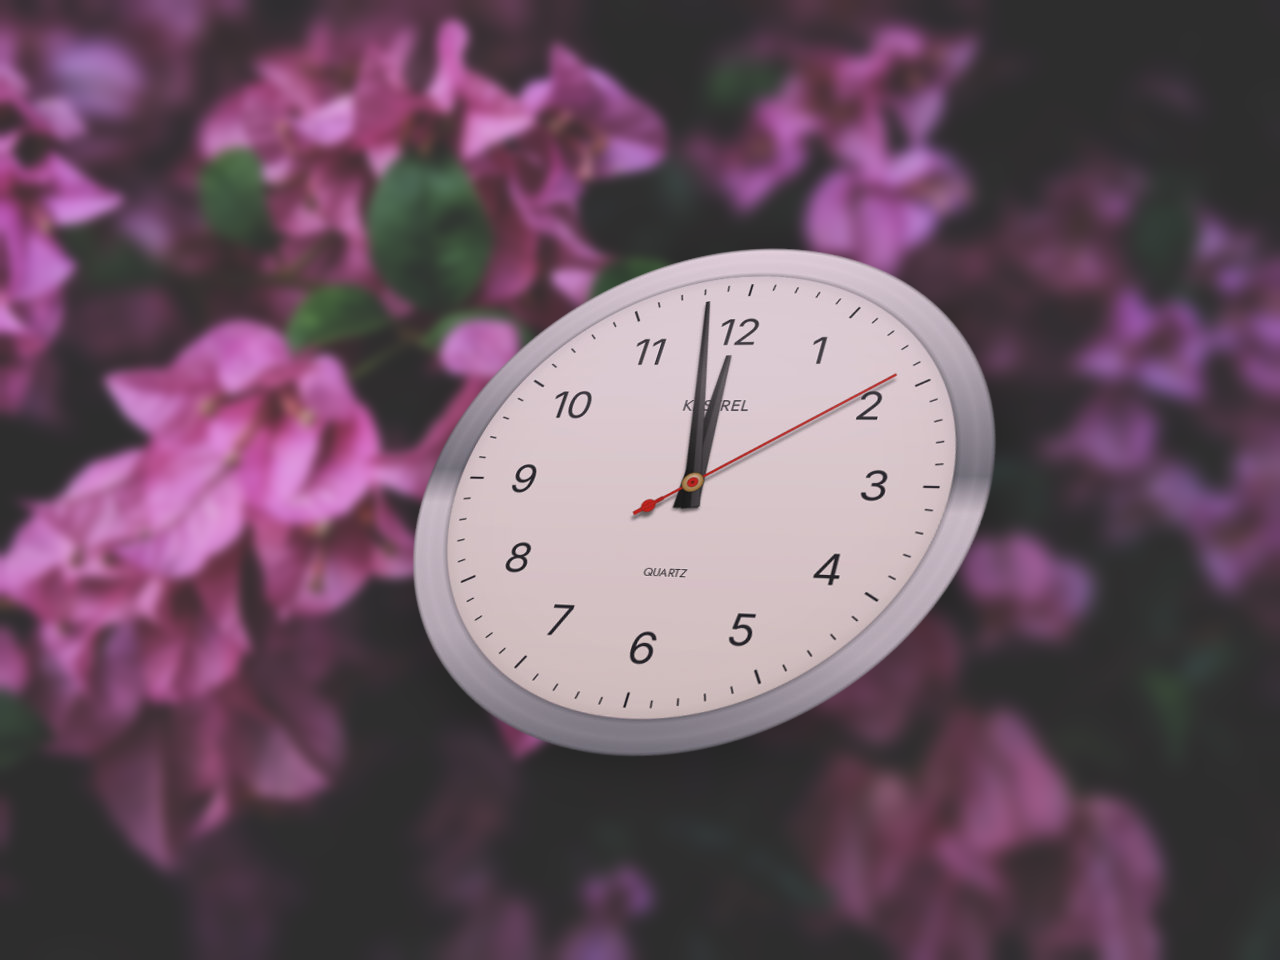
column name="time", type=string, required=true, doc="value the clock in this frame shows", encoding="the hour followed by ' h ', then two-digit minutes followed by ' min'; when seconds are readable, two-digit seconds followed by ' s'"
11 h 58 min 09 s
